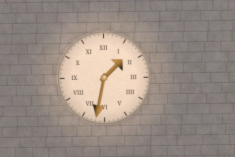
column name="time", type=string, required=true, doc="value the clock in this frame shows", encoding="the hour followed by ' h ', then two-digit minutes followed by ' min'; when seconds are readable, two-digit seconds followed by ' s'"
1 h 32 min
